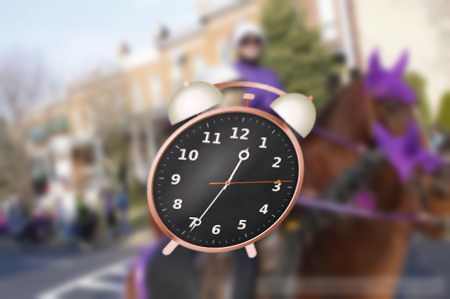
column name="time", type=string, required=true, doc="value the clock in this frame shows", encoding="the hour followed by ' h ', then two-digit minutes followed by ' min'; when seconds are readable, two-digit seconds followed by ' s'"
12 h 34 min 14 s
